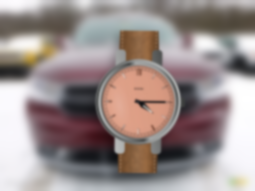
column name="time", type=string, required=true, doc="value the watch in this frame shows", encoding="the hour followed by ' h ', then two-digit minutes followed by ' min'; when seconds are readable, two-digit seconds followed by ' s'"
4 h 15 min
